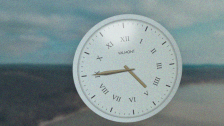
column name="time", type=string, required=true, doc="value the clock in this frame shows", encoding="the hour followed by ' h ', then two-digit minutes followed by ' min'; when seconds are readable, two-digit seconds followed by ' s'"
4 h 45 min
